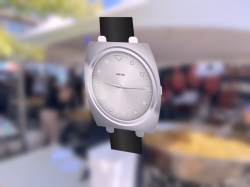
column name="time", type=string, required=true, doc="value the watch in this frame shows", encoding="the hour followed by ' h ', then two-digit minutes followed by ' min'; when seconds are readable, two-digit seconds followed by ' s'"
9 h 15 min
